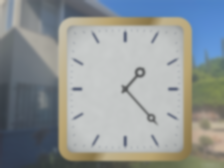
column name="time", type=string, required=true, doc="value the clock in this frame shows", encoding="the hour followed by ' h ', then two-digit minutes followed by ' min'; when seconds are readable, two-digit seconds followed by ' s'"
1 h 23 min
